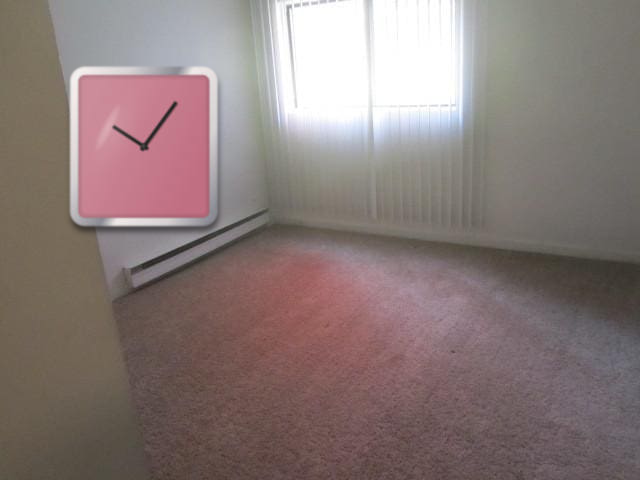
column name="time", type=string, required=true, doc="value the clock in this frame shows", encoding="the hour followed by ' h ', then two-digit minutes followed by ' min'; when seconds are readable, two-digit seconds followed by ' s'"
10 h 06 min
